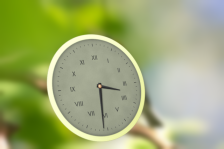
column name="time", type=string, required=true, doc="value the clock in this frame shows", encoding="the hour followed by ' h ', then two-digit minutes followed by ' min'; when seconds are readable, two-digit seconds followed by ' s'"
3 h 31 min
